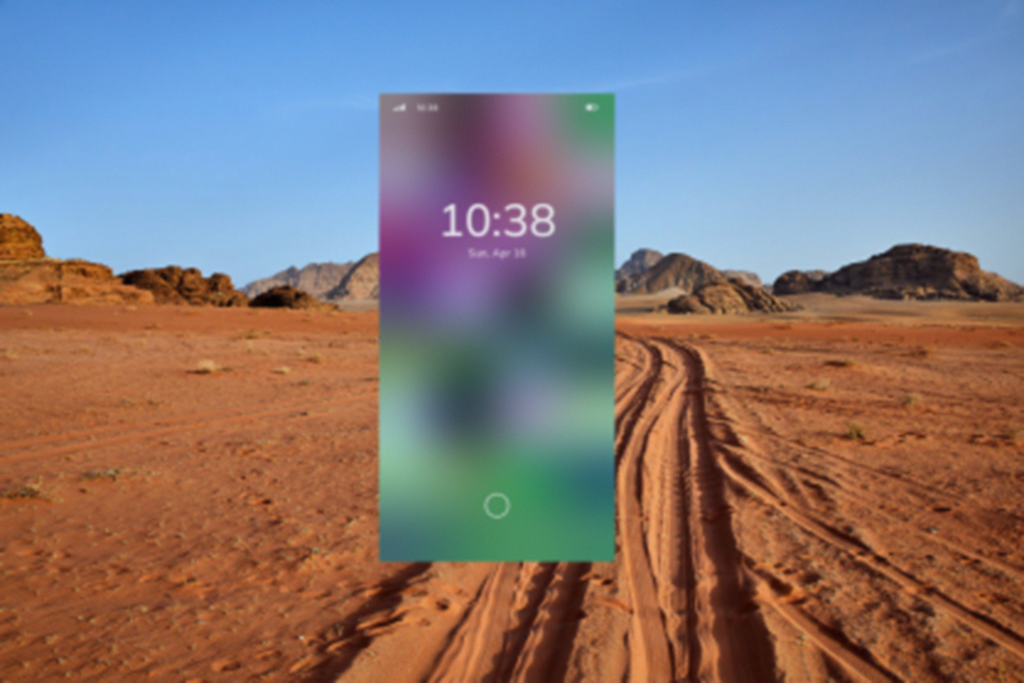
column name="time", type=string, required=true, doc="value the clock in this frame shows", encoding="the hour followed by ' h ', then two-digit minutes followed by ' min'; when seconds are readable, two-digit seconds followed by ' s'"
10 h 38 min
